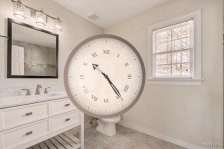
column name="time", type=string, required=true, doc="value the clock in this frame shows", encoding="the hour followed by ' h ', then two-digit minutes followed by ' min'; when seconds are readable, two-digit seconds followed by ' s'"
10 h 24 min
